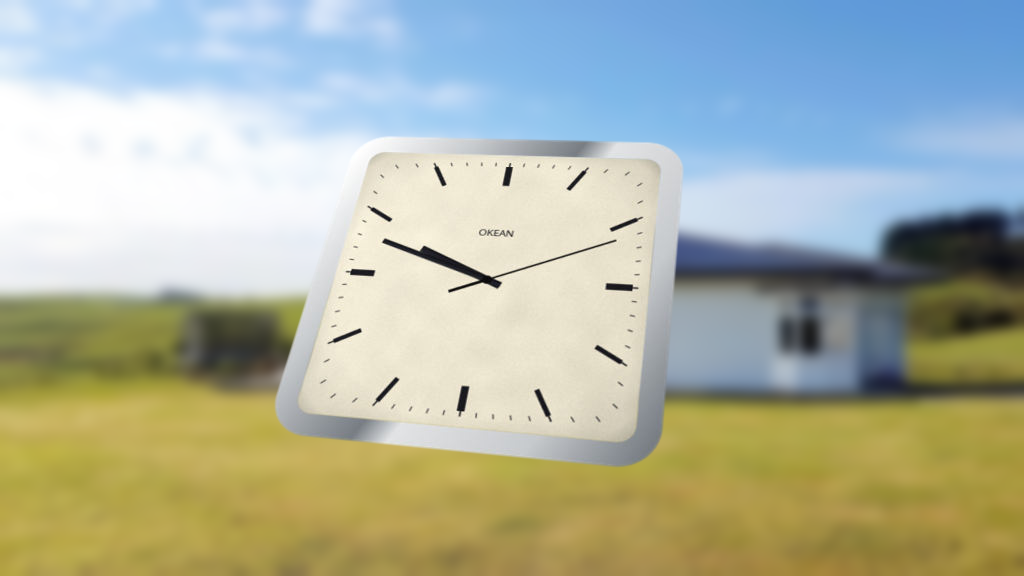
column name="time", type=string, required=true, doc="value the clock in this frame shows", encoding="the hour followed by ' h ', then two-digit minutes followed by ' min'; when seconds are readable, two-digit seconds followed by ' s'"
9 h 48 min 11 s
